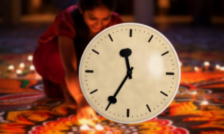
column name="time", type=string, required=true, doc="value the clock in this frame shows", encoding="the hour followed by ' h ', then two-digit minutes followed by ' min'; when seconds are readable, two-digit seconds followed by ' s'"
11 h 35 min
